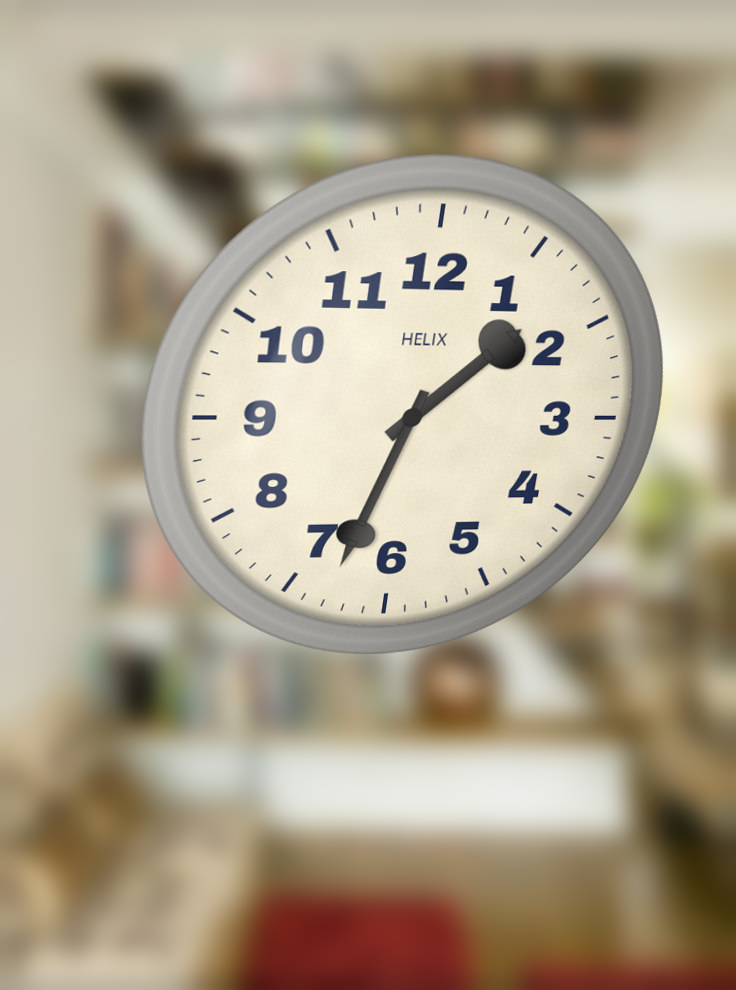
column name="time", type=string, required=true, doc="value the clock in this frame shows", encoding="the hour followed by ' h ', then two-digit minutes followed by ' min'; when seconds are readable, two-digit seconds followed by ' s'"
1 h 33 min
